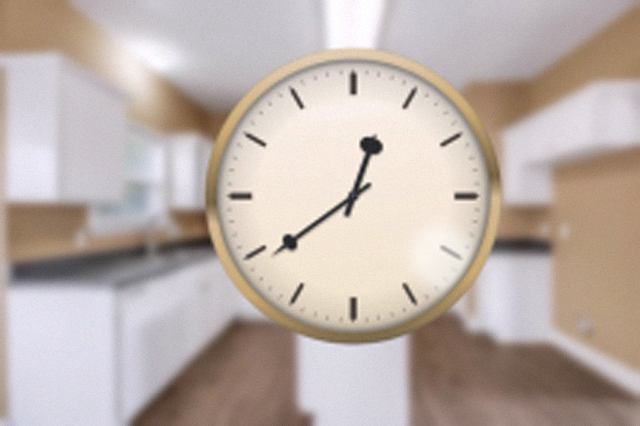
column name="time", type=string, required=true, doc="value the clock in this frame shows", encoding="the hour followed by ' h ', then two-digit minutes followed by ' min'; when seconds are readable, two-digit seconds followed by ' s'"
12 h 39 min
